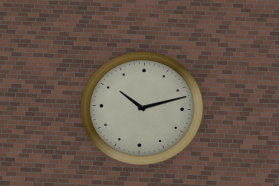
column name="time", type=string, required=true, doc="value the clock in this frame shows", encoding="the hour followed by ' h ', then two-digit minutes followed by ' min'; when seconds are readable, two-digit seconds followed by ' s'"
10 h 12 min
